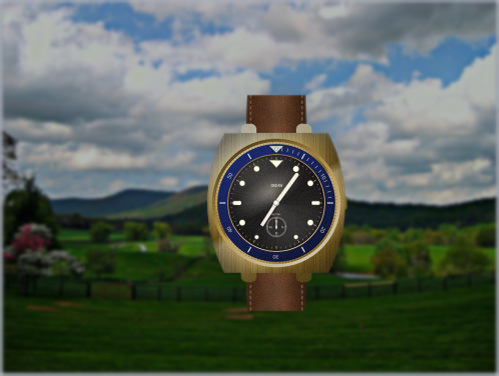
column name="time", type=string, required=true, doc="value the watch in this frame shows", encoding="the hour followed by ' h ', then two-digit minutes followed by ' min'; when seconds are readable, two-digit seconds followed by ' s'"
7 h 06 min
